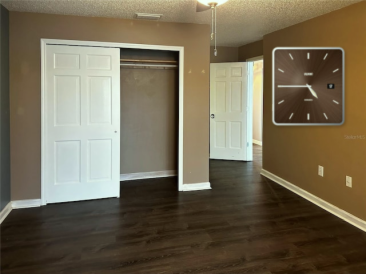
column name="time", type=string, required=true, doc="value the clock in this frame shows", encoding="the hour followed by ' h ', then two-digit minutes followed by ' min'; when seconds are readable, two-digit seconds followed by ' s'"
4 h 45 min
